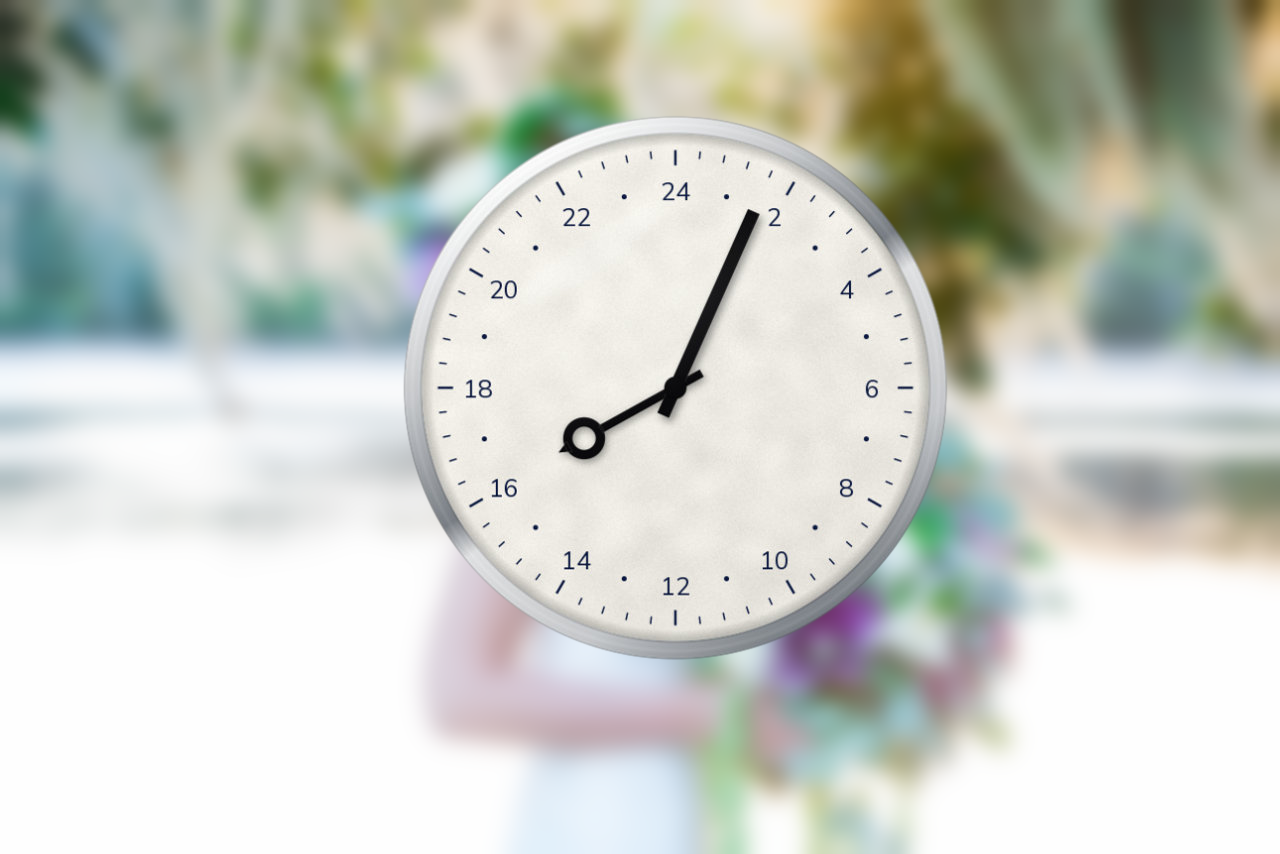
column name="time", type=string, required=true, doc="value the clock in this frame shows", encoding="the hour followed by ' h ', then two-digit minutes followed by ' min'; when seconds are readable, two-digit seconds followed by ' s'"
16 h 04 min
